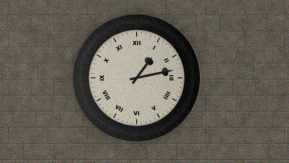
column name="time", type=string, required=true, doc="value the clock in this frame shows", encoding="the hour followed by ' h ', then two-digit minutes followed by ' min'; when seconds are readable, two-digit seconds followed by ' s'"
1 h 13 min
